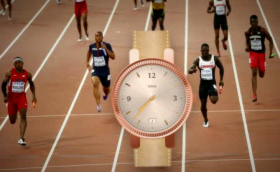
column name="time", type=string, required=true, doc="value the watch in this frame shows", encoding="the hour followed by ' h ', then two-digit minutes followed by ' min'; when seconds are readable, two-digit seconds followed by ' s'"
7 h 37 min
